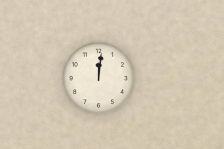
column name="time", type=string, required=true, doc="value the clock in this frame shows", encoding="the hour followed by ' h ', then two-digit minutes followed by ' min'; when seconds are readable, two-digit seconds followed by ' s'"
12 h 01 min
